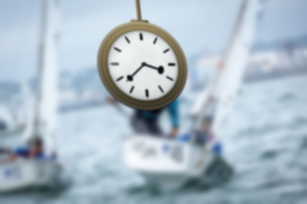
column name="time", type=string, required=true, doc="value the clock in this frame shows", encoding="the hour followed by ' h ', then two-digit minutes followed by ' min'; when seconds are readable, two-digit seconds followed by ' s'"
3 h 38 min
